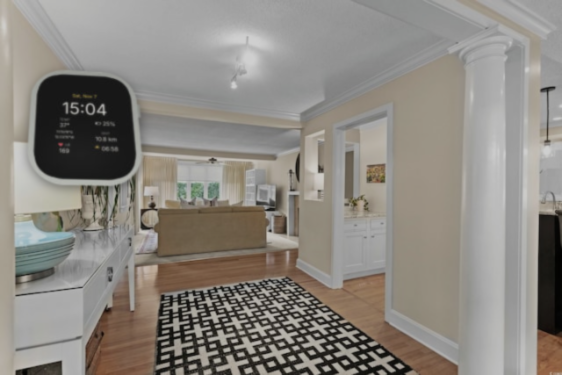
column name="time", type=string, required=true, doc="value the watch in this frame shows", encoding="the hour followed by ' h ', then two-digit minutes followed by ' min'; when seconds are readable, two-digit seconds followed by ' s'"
15 h 04 min
